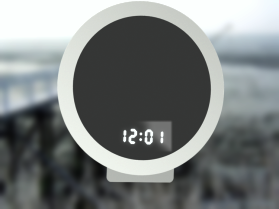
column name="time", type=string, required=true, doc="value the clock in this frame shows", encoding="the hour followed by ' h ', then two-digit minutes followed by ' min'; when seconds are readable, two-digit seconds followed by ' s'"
12 h 01 min
